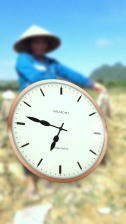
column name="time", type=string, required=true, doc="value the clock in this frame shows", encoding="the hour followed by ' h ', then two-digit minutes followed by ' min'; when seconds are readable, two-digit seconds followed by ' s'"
6 h 47 min
